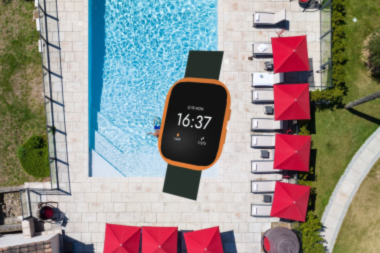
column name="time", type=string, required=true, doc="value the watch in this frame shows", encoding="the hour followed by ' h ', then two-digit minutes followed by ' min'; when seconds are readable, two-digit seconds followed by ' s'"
16 h 37 min
